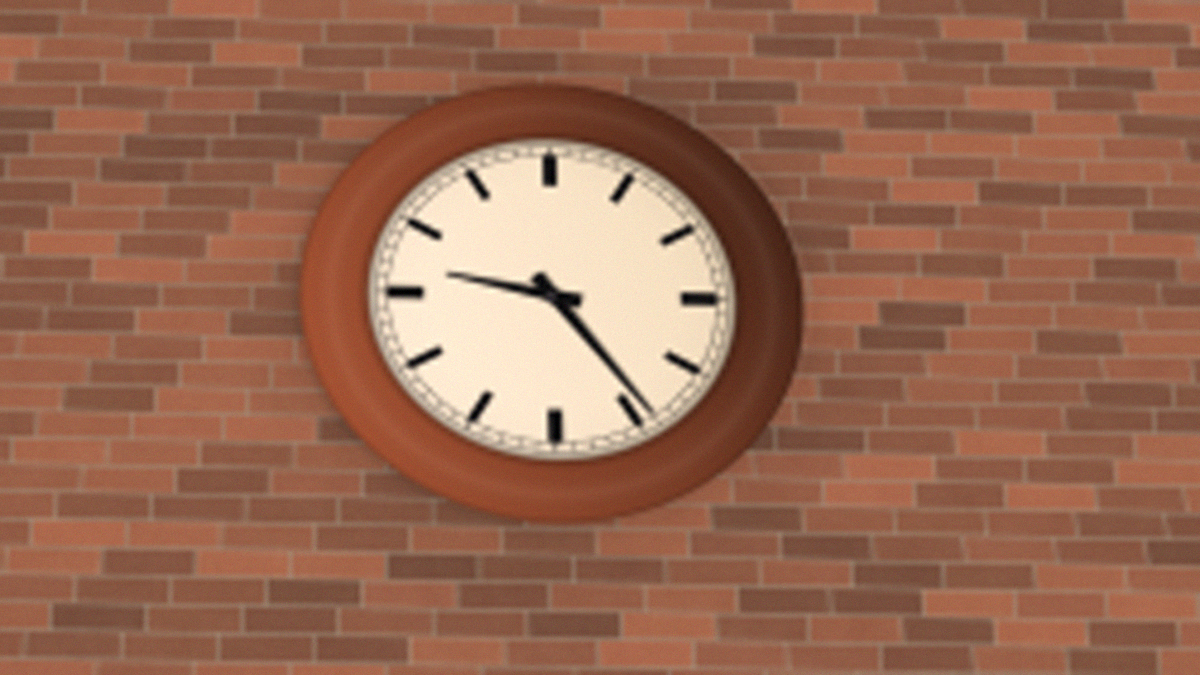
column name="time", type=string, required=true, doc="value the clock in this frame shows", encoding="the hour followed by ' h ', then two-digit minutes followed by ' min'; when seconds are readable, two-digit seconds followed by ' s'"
9 h 24 min
